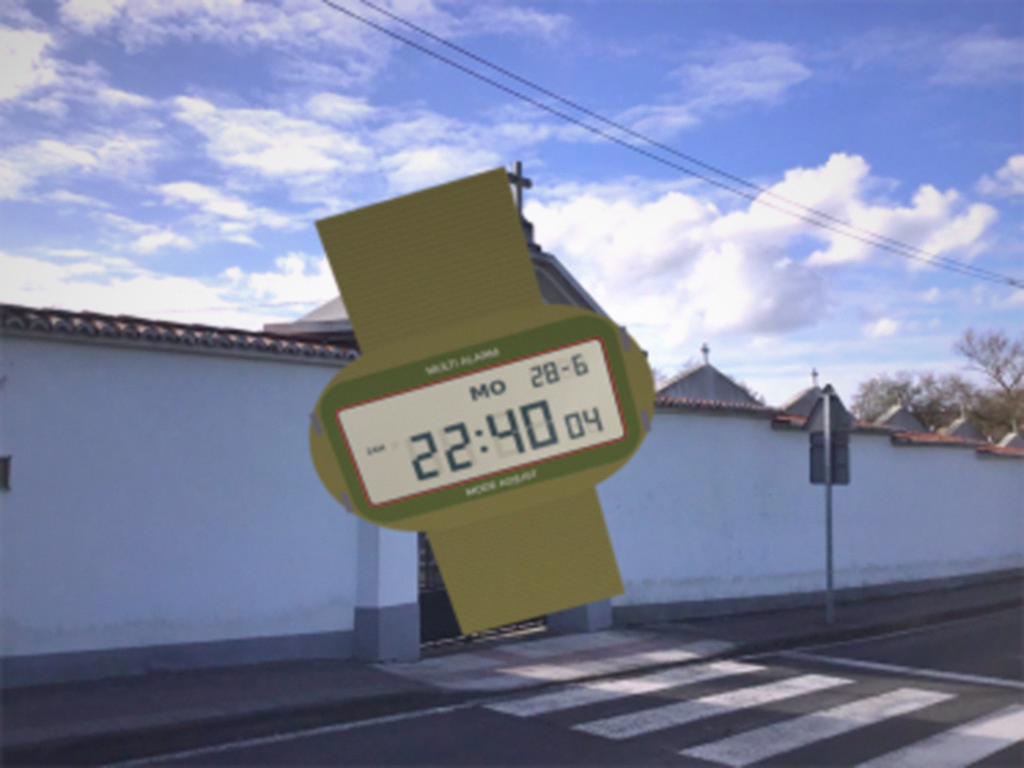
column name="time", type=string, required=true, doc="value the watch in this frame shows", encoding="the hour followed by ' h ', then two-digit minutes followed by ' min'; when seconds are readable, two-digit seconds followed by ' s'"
22 h 40 min 04 s
